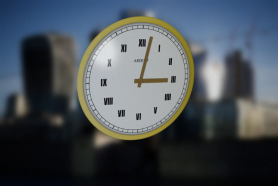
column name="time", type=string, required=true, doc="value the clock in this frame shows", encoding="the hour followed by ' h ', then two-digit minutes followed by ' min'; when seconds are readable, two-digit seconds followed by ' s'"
3 h 02 min
